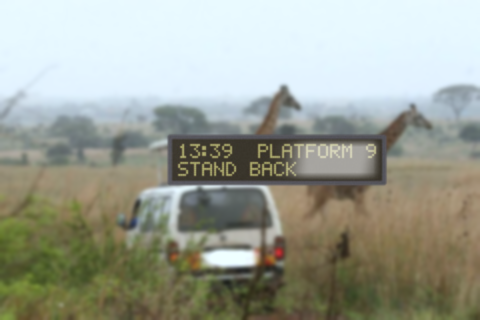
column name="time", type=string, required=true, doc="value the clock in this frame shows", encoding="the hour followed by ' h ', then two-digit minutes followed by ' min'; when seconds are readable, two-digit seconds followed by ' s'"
13 h 39 min
